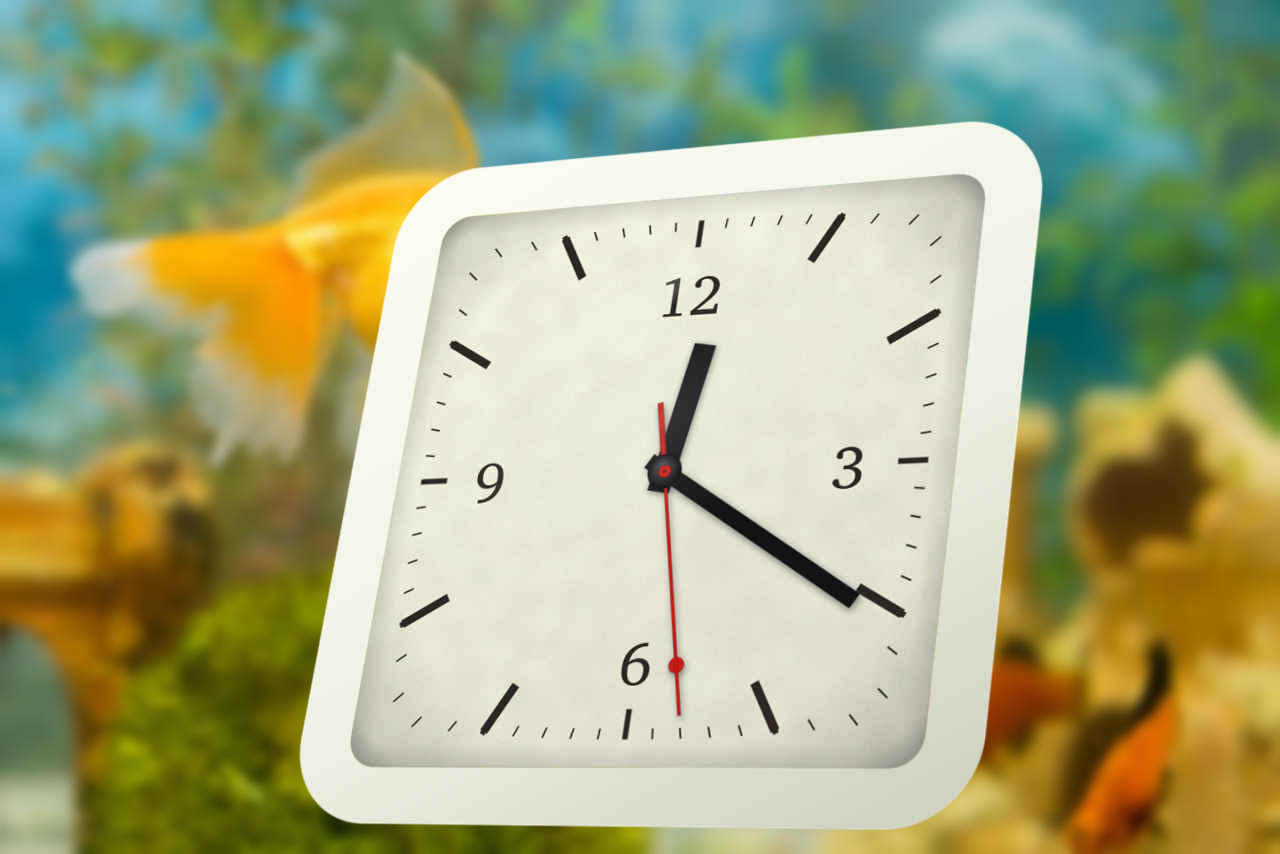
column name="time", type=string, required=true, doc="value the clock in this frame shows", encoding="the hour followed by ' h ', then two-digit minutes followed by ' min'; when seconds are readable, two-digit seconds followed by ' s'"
12 h 20 min 28 s
